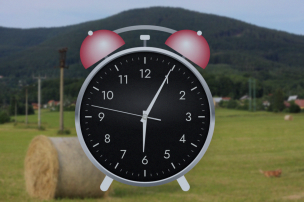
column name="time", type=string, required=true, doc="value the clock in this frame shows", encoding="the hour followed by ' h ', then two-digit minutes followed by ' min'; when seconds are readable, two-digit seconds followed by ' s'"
6 h 04 min 47 s
